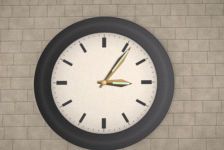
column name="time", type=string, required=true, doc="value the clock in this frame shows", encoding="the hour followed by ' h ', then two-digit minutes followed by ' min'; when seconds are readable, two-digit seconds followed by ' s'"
3 h 06 min
